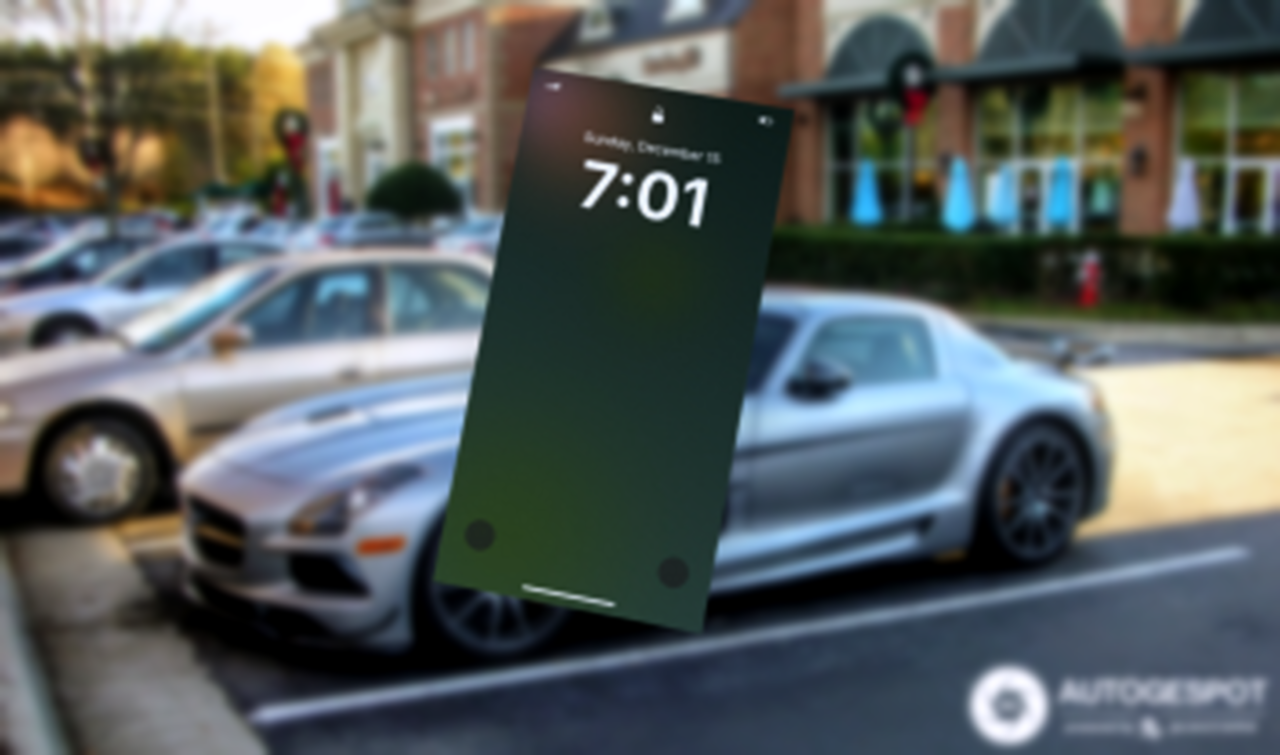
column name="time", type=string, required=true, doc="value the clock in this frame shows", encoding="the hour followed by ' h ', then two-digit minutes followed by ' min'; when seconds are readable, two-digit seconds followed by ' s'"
7 h 01 min
